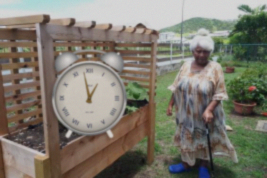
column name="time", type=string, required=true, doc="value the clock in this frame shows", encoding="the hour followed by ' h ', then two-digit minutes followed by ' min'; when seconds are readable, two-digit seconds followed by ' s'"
12 h 58 min
